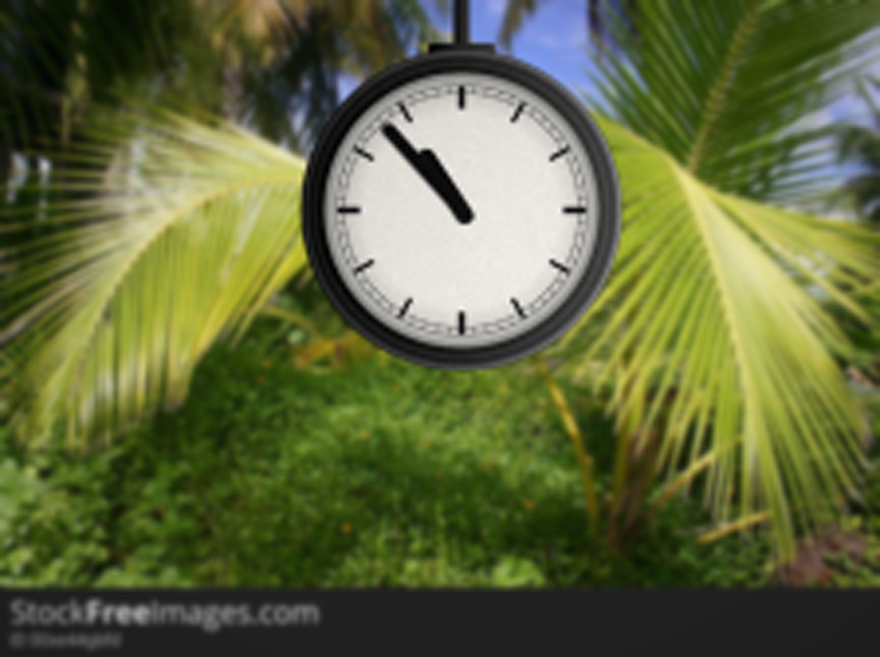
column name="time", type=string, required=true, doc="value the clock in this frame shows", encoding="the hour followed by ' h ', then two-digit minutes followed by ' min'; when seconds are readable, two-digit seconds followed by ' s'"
10 h 53 min
